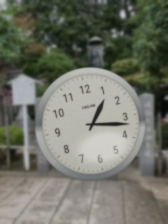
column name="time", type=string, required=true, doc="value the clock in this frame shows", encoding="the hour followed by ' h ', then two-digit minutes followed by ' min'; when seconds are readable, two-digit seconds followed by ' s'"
1 h 17 min
